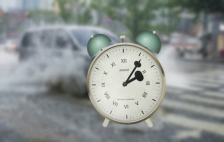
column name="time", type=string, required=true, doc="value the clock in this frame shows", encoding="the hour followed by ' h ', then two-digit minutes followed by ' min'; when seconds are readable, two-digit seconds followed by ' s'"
2 h 06 min
